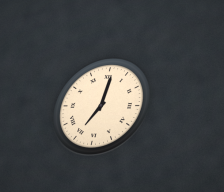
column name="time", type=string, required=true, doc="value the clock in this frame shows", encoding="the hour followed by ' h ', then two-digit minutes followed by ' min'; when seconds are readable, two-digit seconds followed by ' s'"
7 h 01 min
